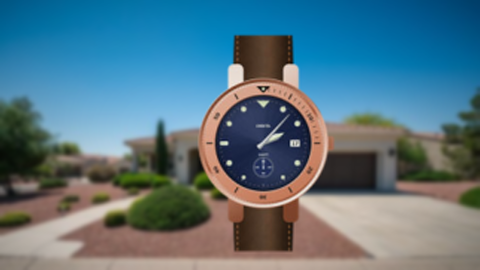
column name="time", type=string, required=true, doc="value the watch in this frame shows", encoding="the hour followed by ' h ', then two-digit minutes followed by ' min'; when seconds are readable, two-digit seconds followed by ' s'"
2 h 07 min
